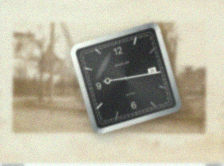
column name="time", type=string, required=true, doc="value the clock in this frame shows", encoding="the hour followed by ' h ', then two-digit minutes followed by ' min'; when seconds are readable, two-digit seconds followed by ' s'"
9 h 16 min
